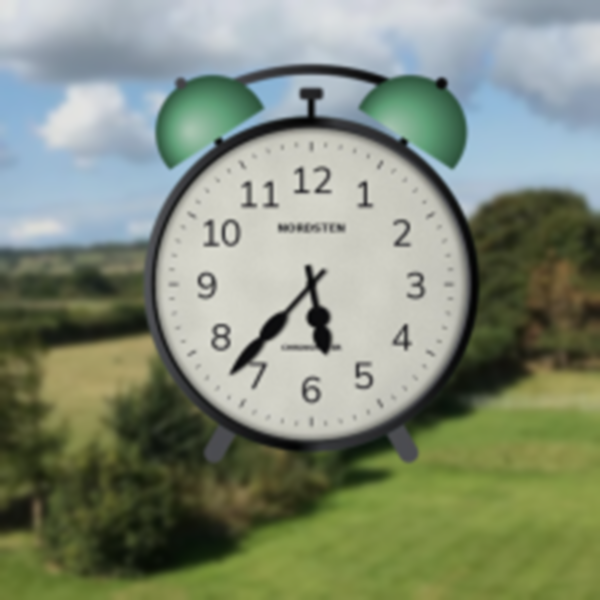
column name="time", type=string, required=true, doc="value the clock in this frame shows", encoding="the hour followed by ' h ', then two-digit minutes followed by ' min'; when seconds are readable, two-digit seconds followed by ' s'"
5 h 37 min
